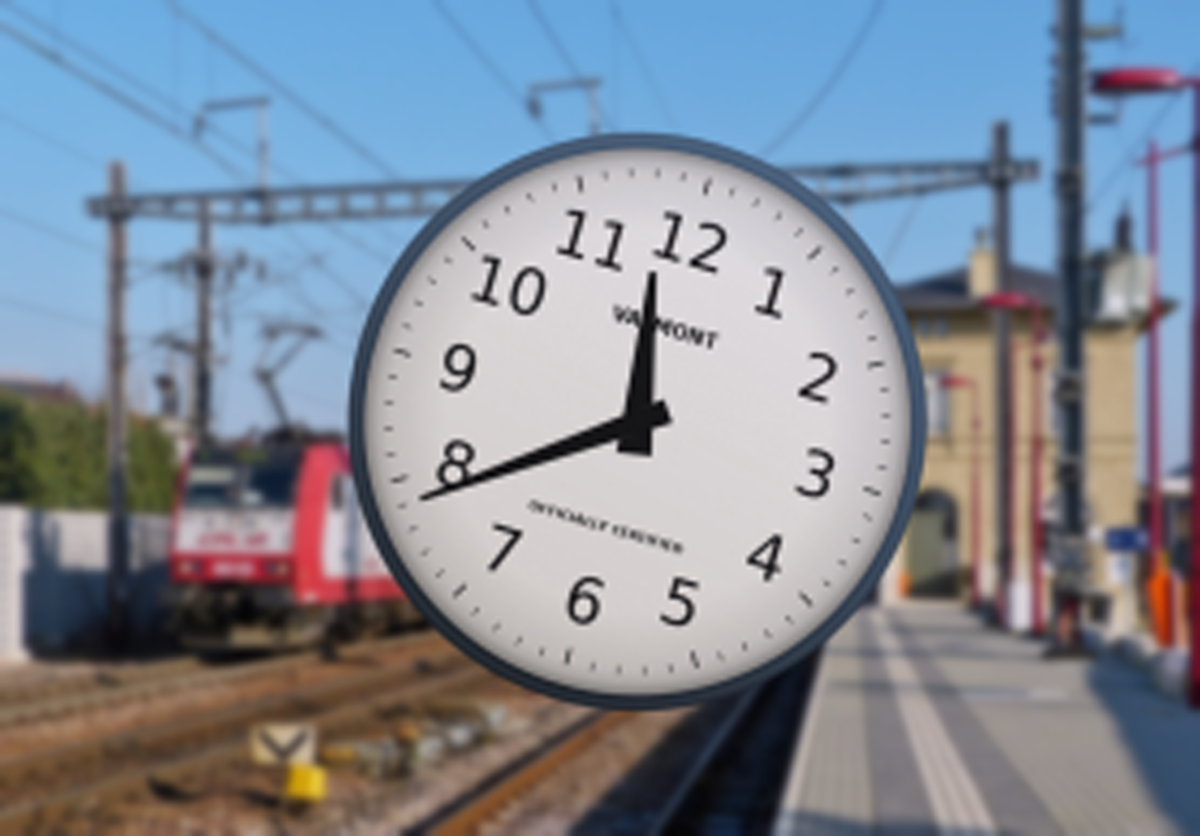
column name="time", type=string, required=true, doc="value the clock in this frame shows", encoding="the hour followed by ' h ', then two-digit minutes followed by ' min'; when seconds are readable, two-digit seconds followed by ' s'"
11 h 39 min
